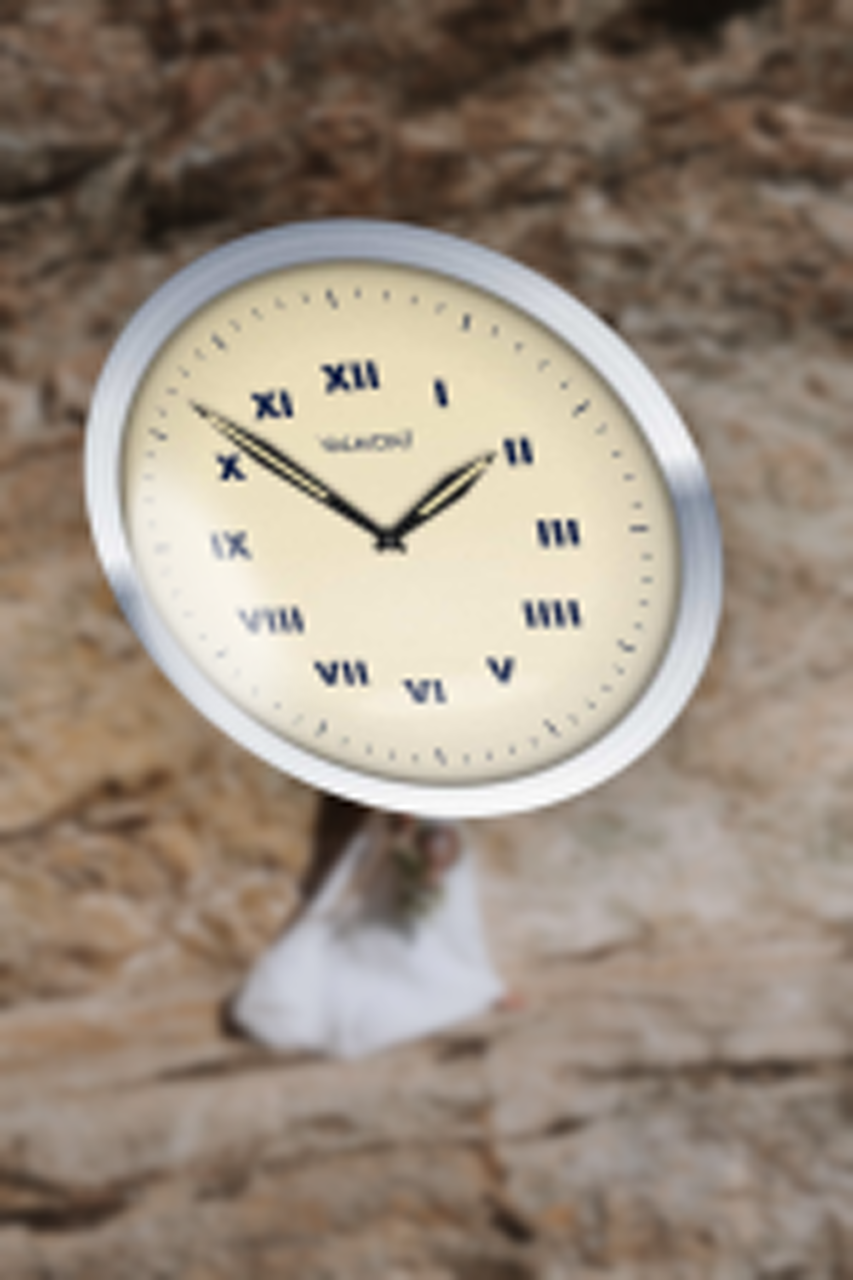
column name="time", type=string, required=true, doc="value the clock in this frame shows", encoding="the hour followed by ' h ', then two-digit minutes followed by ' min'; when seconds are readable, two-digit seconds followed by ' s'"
1 h 52 min
